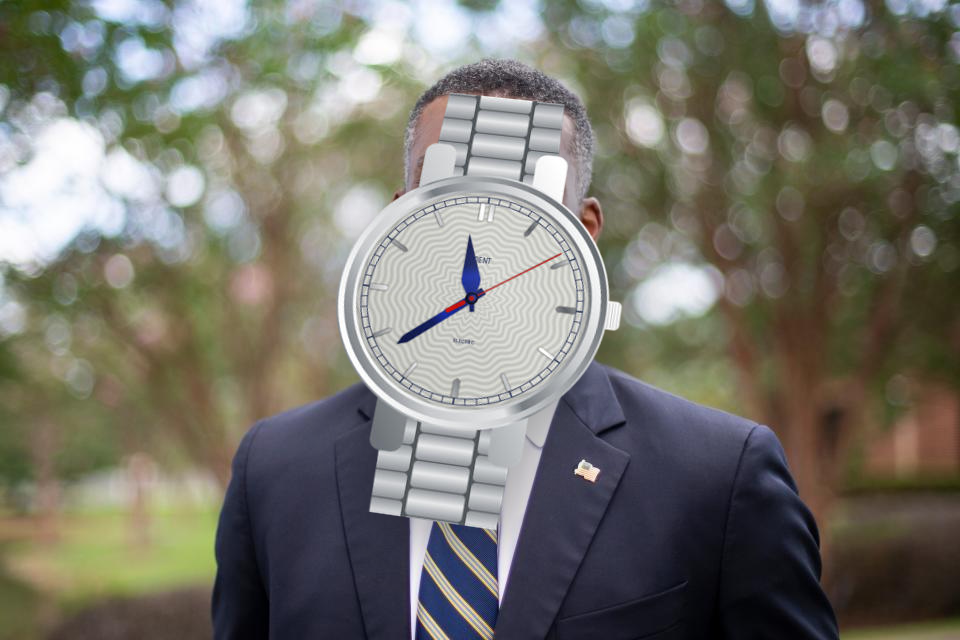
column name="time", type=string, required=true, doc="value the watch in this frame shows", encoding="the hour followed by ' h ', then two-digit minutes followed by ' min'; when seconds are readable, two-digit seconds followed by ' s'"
11 h 38 min 09 s
